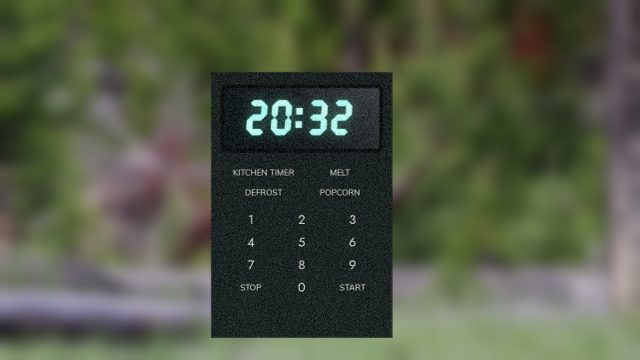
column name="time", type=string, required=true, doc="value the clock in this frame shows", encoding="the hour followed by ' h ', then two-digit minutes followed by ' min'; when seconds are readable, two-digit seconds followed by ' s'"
20 h 32 min
